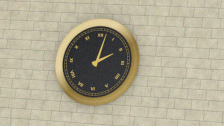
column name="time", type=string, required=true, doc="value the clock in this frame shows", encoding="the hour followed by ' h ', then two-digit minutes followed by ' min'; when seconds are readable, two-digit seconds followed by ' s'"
2 h 02 min
